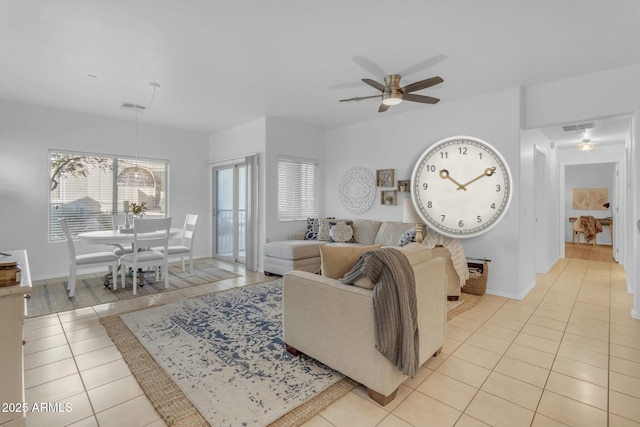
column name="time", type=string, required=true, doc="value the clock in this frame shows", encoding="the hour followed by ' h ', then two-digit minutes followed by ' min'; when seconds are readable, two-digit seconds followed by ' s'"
10 h 10 min
